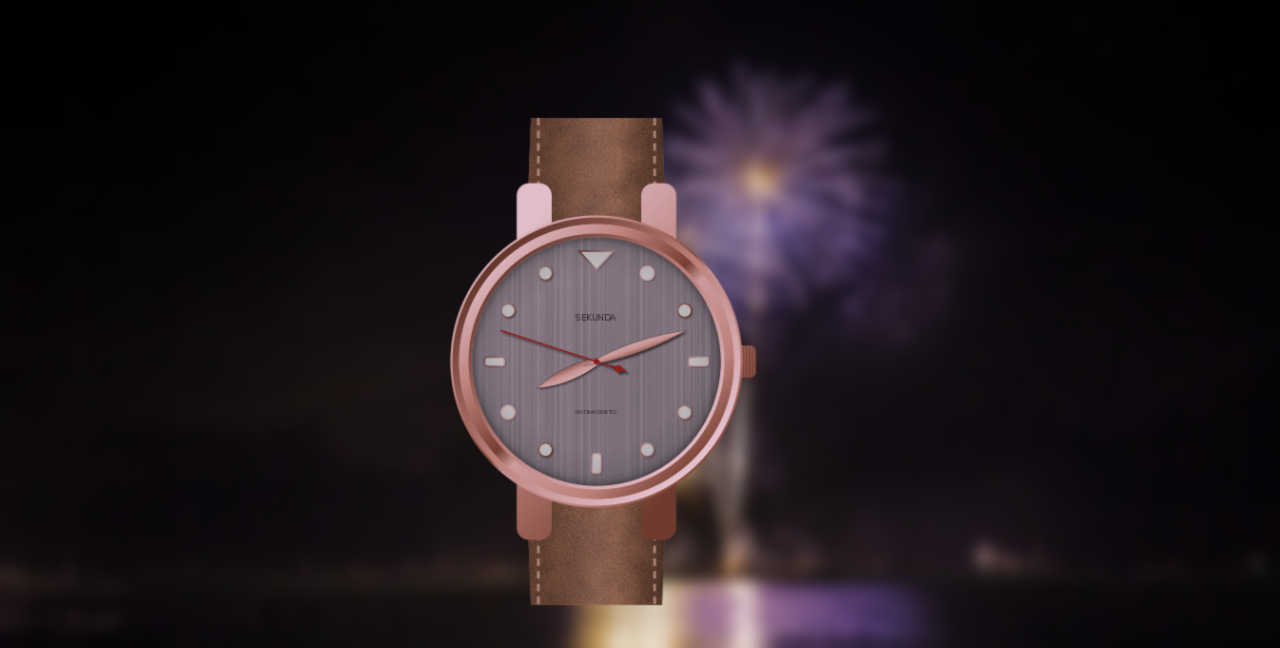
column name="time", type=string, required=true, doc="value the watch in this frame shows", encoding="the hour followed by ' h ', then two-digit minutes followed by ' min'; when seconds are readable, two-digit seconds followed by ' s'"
8 h 11 min 48 s
